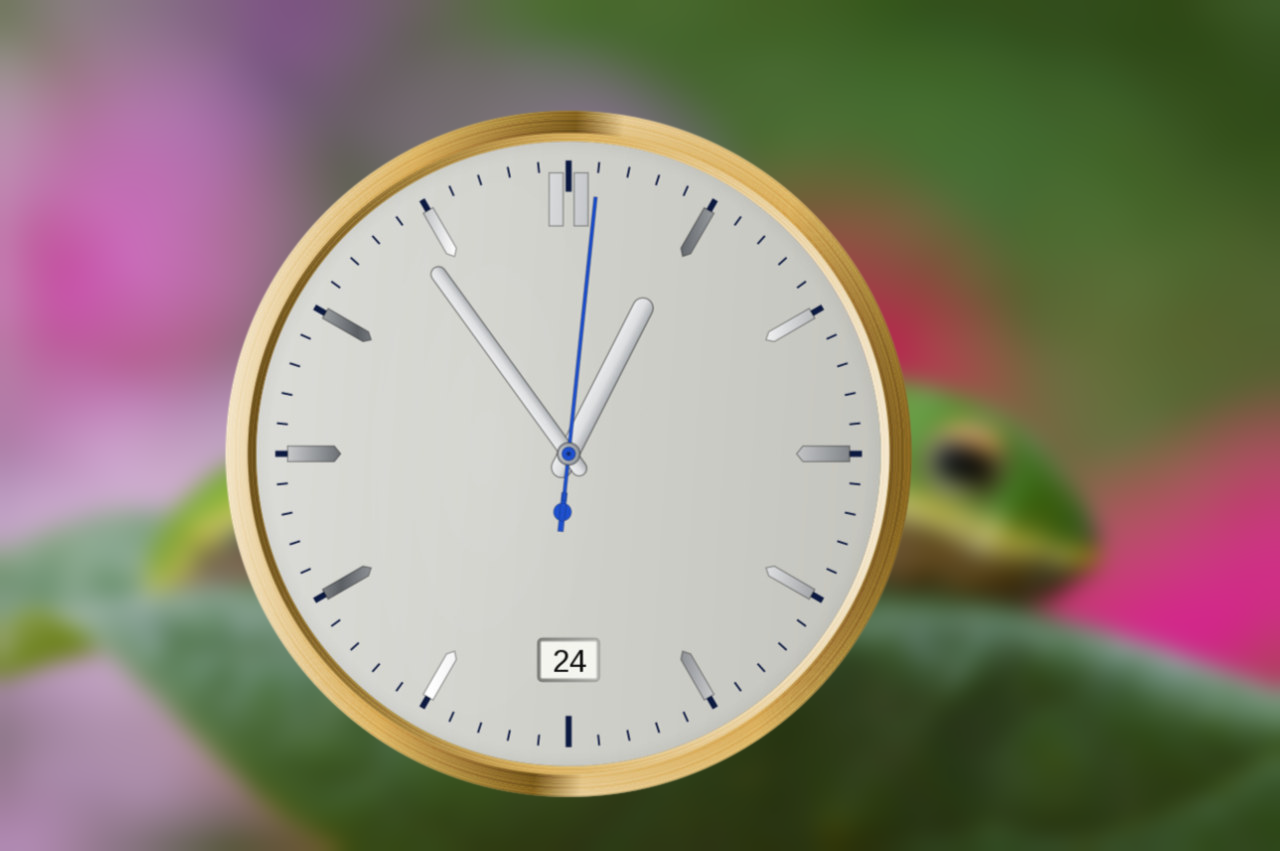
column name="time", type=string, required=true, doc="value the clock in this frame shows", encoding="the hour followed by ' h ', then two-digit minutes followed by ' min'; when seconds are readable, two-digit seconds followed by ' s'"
12 h 54 min 01 s
